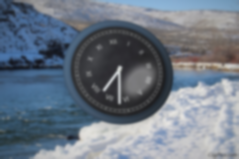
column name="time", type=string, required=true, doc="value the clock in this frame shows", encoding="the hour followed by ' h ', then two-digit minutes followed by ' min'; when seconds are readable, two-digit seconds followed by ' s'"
7 h 32 min
